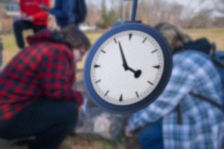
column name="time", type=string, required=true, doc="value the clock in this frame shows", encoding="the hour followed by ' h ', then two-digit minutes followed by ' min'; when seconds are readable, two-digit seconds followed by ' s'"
3 h 56 min
